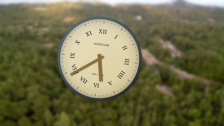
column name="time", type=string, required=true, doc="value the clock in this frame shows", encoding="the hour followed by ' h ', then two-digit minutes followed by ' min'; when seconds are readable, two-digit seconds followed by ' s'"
5 h 39 min
